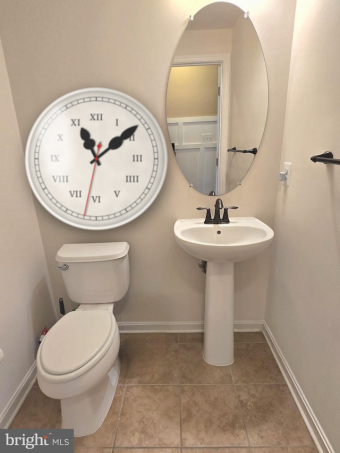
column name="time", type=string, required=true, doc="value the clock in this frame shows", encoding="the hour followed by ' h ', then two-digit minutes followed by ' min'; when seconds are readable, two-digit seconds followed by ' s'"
11 h 08 min 32 s
